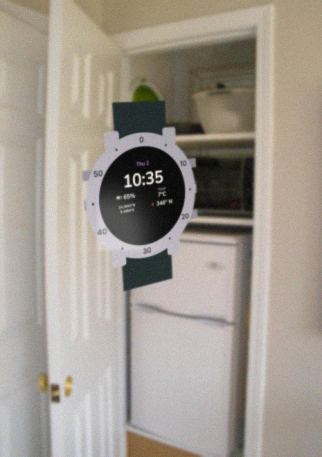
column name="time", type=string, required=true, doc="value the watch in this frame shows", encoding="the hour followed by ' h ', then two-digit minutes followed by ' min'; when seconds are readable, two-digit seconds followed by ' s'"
10 h 35 min
